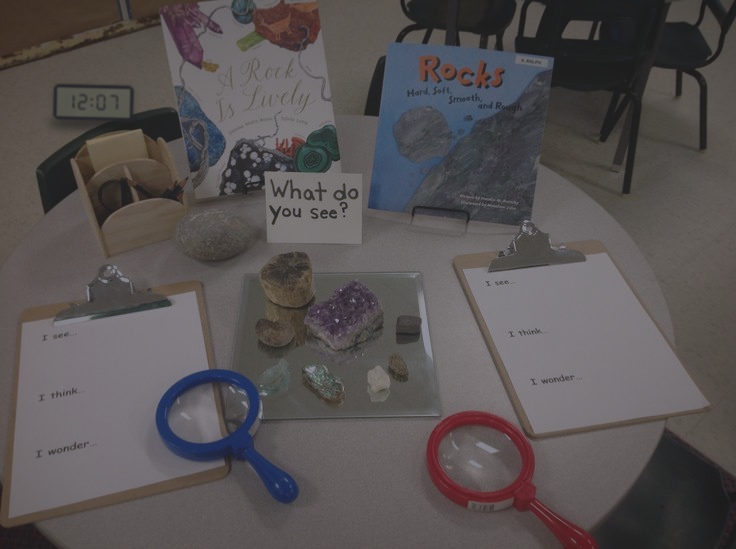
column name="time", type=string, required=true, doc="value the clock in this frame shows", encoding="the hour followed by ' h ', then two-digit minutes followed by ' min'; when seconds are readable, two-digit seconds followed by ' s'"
12 h 07 min
